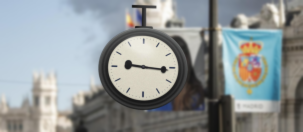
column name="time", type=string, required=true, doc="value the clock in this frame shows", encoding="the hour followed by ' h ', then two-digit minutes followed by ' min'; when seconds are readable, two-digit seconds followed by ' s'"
9 h 16 min
